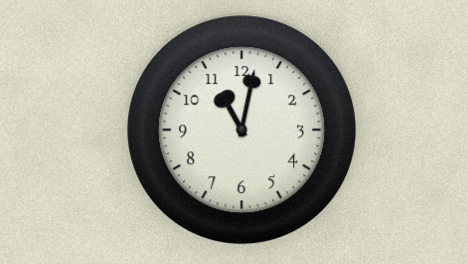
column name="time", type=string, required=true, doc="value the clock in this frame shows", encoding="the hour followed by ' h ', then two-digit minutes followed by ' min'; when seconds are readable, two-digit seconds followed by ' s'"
11 h 02 min
